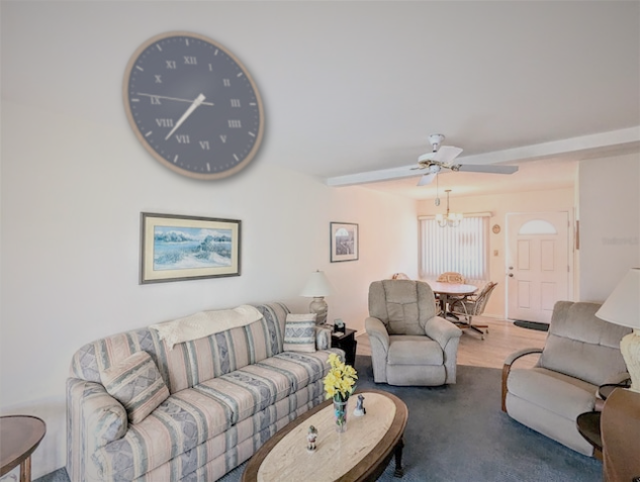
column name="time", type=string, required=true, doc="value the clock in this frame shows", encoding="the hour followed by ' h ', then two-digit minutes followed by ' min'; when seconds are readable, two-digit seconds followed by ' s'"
7 h 37 min 46 s
